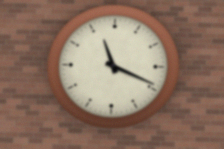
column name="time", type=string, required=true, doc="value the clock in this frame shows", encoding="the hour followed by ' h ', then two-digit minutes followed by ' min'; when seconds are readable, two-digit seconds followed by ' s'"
11 h 19 min
